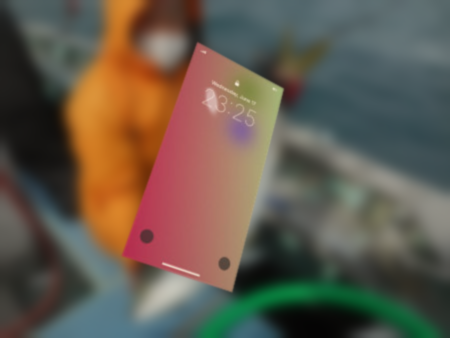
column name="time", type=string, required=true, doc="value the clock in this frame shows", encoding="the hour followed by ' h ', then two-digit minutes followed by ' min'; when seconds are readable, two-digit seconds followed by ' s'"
23 h 25 min
